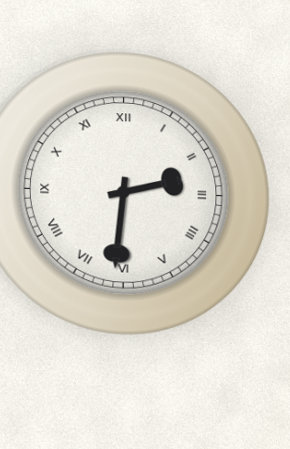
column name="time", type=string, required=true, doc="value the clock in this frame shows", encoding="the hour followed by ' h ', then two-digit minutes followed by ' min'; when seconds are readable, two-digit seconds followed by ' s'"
2 h 31 min
